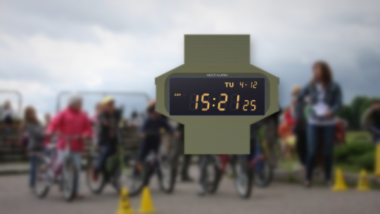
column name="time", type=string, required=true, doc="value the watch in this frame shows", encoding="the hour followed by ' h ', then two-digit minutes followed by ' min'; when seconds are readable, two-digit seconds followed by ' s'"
15 h 21 min 25 s
